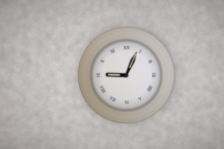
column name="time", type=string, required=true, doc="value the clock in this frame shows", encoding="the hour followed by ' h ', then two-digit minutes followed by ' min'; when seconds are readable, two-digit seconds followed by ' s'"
9 h 04 min
